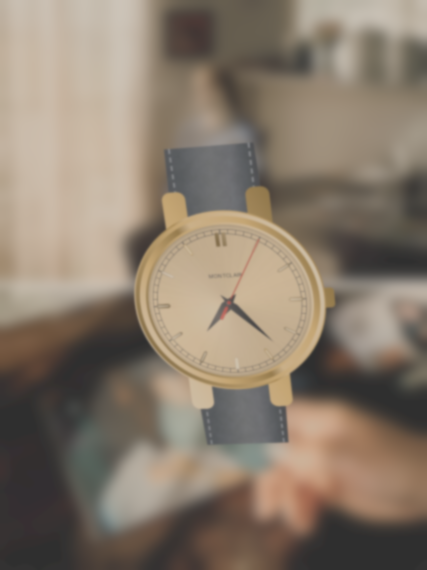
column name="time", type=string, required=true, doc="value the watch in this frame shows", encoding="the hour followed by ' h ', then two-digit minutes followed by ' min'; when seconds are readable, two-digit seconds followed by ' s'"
7 h 23 min 05 s
